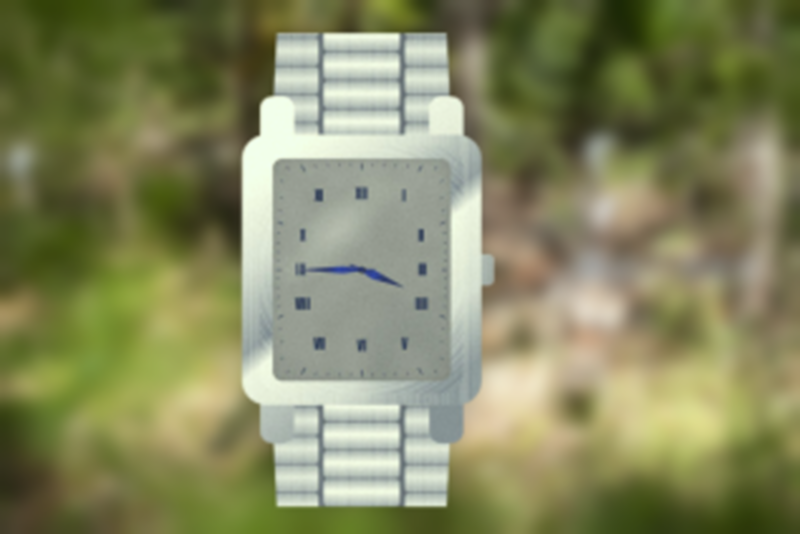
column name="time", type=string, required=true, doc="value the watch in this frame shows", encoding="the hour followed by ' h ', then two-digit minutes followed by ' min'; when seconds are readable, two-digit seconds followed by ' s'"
3 h 45 min
